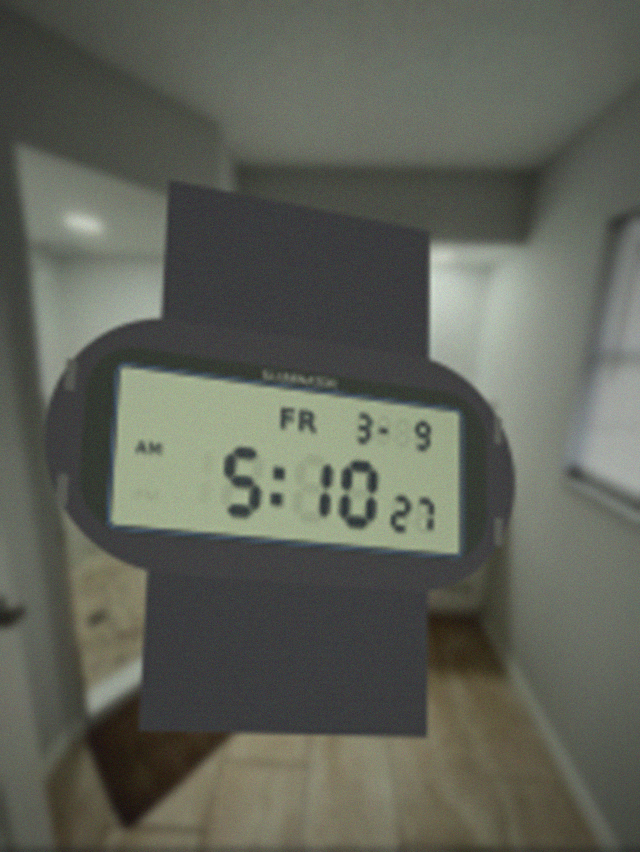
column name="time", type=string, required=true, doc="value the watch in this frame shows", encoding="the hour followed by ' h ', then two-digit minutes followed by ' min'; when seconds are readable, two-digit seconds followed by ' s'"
5 h 10 min 27 s
